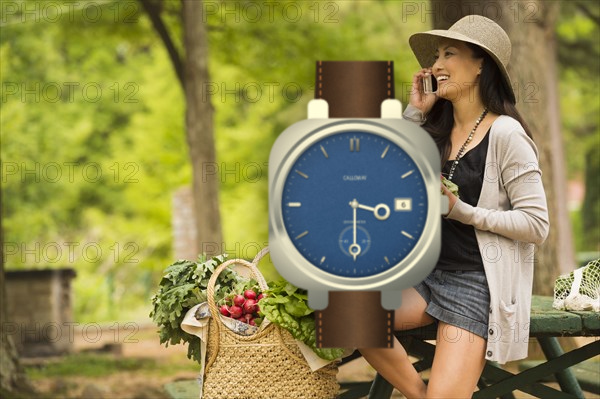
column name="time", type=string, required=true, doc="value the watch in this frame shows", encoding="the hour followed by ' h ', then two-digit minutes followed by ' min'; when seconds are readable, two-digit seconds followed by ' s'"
3 h 30 min
